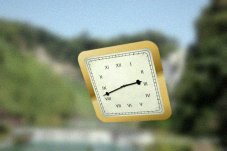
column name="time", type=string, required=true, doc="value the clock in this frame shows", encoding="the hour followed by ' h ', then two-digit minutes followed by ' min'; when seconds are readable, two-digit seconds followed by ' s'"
2 h 42 min
